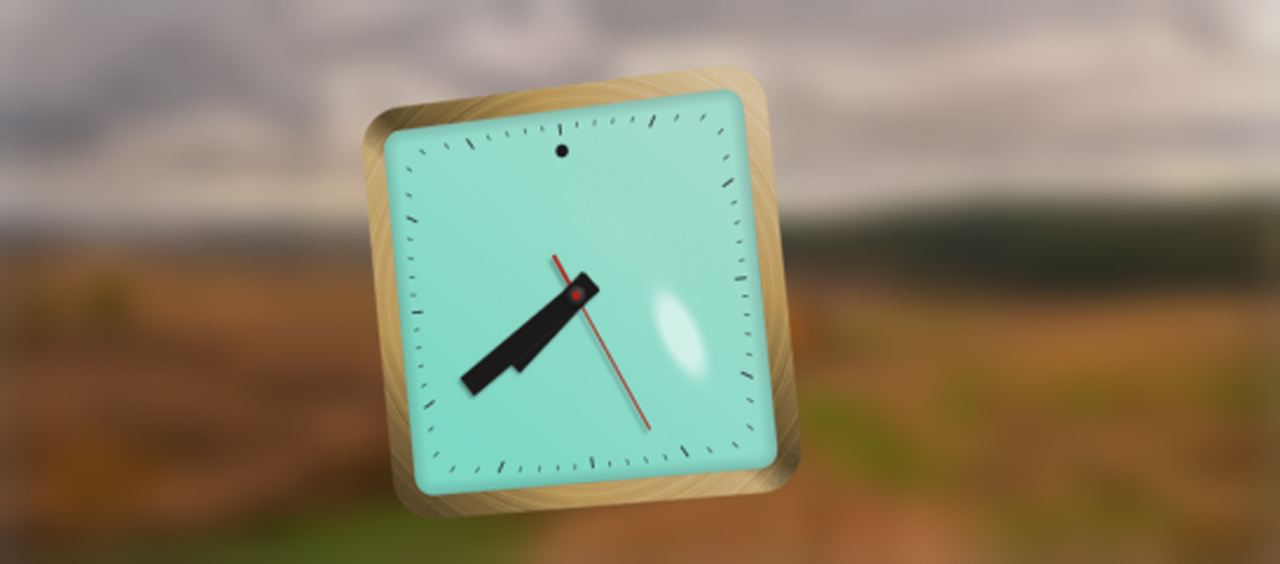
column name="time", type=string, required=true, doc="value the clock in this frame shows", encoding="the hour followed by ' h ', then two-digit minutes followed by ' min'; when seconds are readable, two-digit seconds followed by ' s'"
7 h 39 min 26 s
